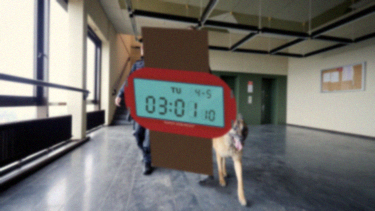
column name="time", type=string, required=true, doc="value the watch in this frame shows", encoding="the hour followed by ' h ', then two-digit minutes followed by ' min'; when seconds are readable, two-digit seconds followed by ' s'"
3 h 01 min 10 s
